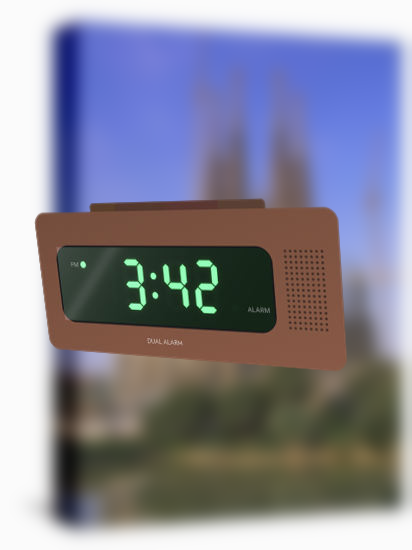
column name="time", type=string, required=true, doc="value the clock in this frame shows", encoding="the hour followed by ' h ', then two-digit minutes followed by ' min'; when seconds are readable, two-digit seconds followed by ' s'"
3 h 42 min
